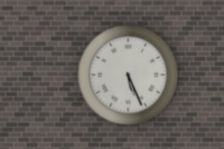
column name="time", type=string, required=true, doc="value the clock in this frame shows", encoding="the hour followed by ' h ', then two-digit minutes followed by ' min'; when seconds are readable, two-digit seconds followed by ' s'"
5 h 26 min
